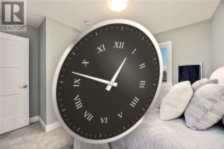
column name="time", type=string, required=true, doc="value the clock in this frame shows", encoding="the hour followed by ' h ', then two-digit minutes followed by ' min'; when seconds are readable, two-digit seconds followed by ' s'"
12 h 47 min
